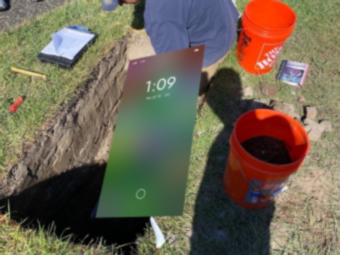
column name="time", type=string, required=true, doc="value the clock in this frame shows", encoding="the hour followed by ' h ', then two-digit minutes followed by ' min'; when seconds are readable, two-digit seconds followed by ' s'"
1 h 09 min
